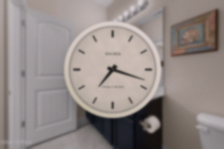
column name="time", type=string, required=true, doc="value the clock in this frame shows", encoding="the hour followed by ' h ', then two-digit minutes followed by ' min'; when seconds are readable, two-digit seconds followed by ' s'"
7 h 18 min
